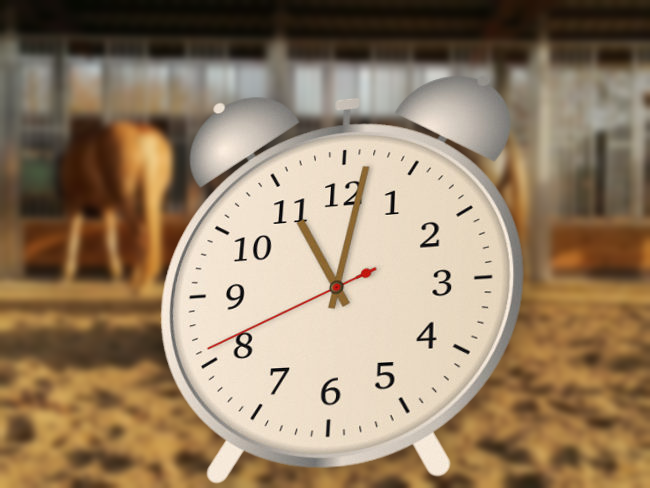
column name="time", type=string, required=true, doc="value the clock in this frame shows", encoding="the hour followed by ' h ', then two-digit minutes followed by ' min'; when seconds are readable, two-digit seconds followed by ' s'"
11 h 01 min 41 s
